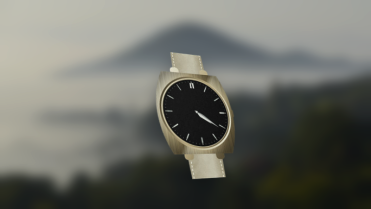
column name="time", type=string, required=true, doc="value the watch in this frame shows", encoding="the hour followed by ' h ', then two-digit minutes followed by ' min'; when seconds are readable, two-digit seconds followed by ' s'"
4 h 21 min
